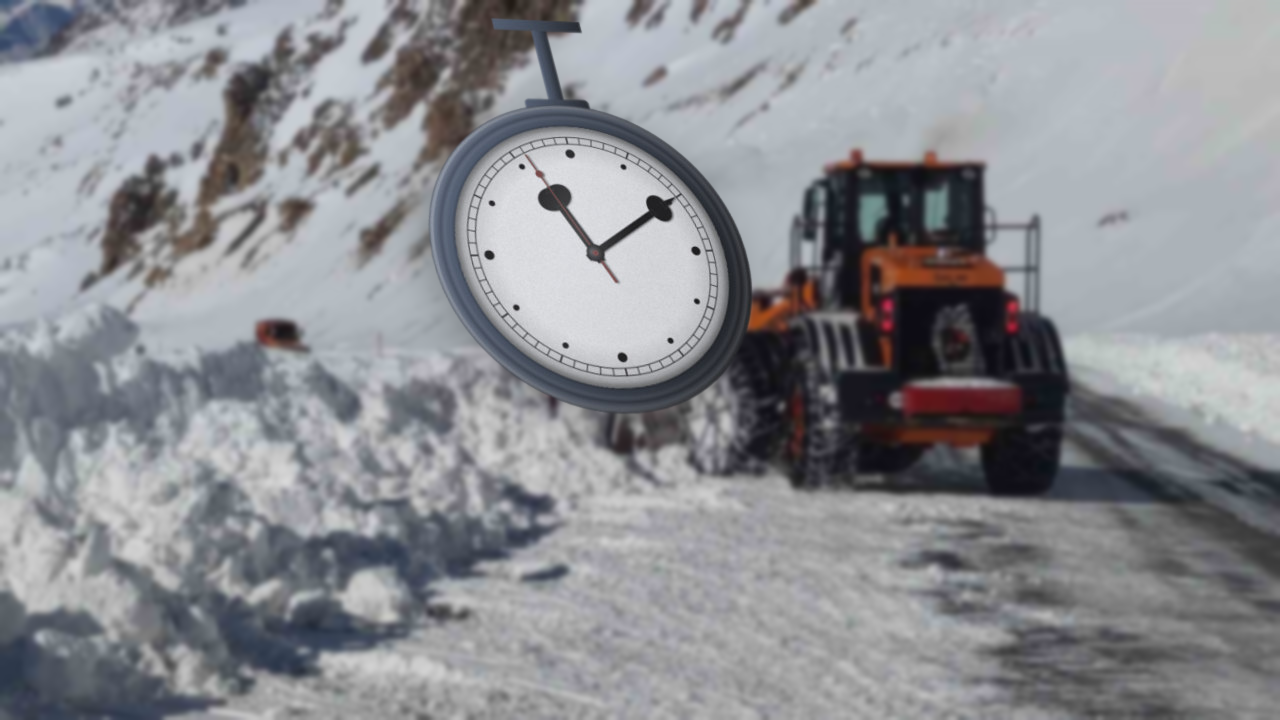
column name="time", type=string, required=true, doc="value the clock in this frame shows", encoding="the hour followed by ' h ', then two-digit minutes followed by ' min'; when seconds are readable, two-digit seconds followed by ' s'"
11 h 09 min 56 s
